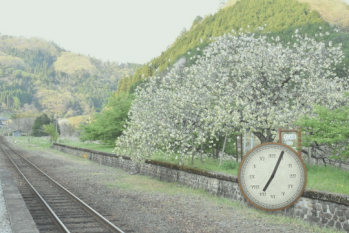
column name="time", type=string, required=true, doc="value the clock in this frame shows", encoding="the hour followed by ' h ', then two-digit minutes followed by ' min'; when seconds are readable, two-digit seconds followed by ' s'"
7 h 04 min
